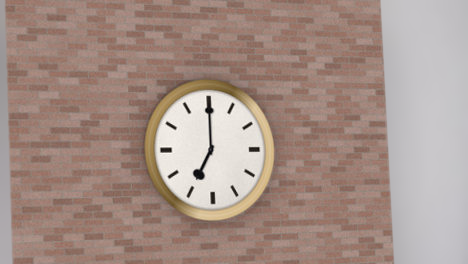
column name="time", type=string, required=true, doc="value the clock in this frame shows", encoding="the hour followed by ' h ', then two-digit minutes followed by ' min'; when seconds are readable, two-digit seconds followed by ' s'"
7 h 00 min
